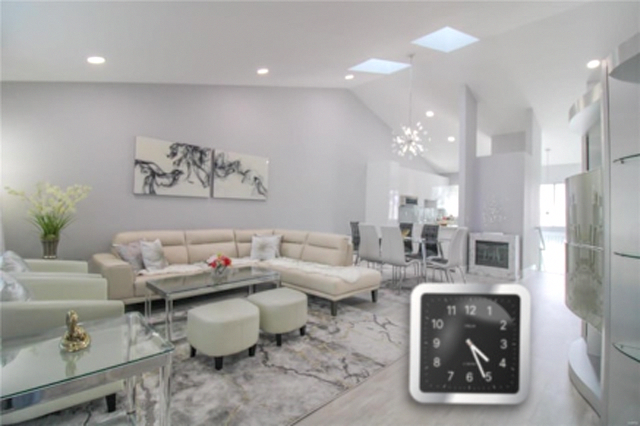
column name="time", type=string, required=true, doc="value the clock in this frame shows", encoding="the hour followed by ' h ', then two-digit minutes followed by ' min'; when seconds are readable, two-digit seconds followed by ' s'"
4 h 26 min
